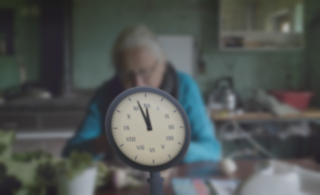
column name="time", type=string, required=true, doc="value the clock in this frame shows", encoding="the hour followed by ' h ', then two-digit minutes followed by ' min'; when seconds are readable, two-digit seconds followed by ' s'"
11 h 57 min
